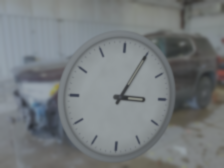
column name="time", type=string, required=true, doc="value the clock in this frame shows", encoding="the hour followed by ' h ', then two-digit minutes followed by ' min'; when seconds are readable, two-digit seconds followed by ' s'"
3 h 05 min
